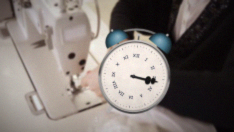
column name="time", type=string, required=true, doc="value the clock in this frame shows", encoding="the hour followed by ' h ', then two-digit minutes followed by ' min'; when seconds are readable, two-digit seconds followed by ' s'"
3 h 16 min
